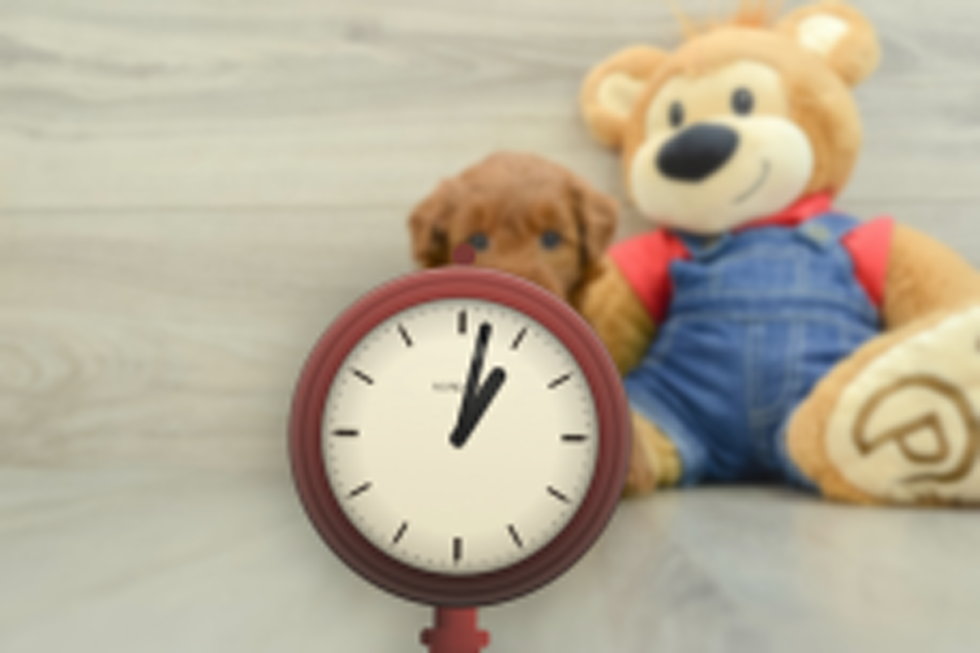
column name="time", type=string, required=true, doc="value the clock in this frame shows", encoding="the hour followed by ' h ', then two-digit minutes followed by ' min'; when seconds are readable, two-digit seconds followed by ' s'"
1 h 02 min
